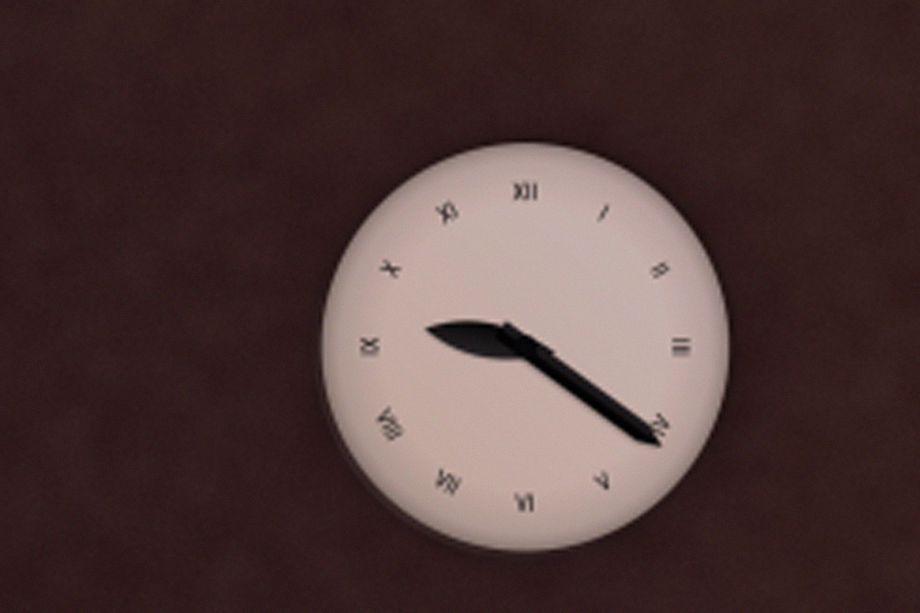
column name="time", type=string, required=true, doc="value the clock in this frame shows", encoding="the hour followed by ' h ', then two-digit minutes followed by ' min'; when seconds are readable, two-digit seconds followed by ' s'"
9 h 21 min
